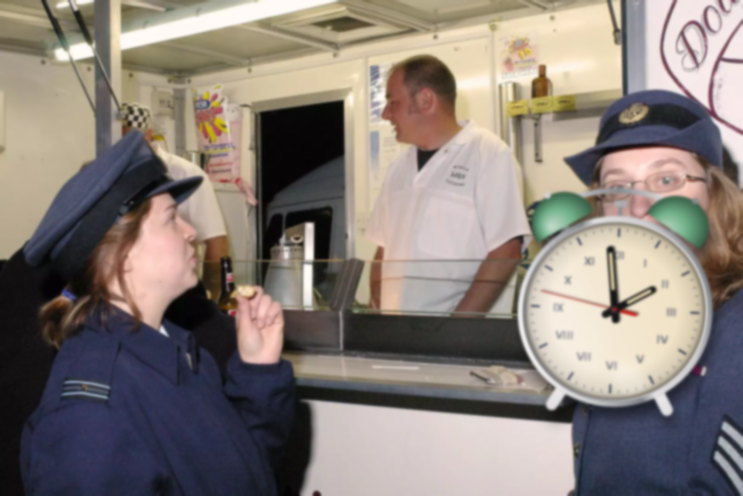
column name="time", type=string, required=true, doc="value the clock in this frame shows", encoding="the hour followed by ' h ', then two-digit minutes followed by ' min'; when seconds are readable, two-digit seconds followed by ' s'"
1 h 58 min 47 s
